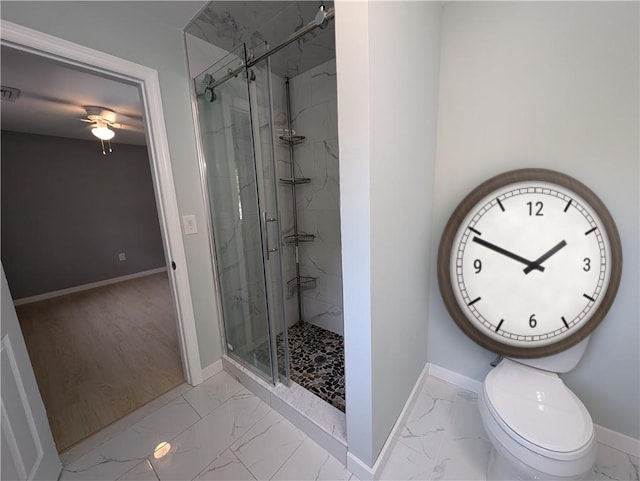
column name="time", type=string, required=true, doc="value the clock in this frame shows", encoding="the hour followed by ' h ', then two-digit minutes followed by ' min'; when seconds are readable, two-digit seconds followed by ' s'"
1 h 49 min
